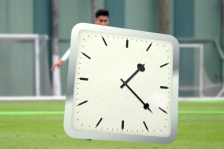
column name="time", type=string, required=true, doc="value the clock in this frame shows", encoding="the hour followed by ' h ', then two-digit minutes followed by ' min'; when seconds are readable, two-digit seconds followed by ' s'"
1 h 22 min
